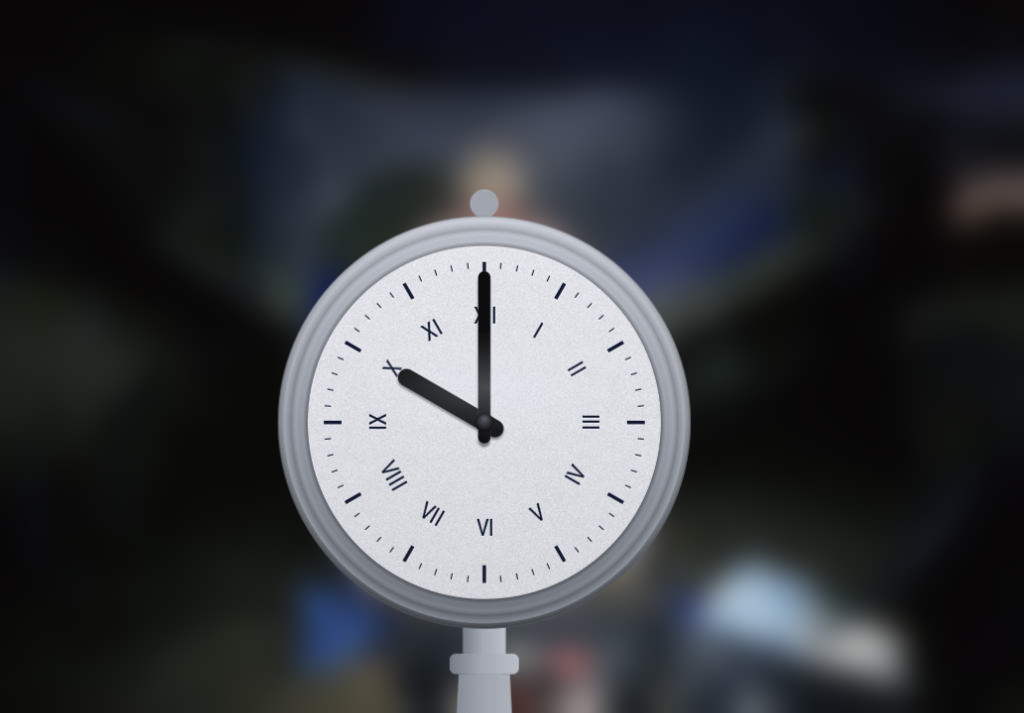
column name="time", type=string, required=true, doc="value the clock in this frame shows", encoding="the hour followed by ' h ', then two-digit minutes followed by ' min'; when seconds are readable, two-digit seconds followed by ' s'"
10 h 00 min
